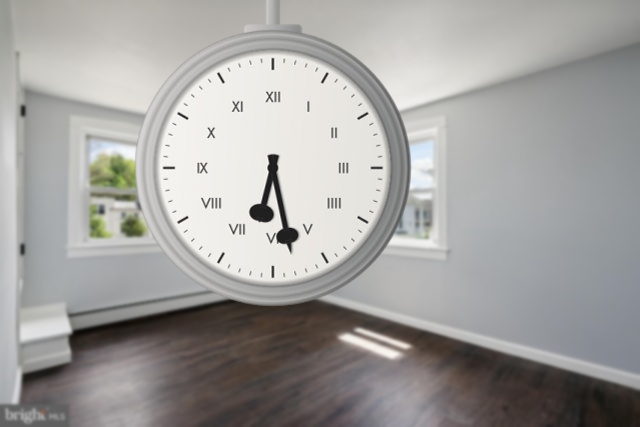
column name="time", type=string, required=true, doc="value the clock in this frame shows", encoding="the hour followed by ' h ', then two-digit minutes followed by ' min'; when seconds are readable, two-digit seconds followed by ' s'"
6 h 28 min
